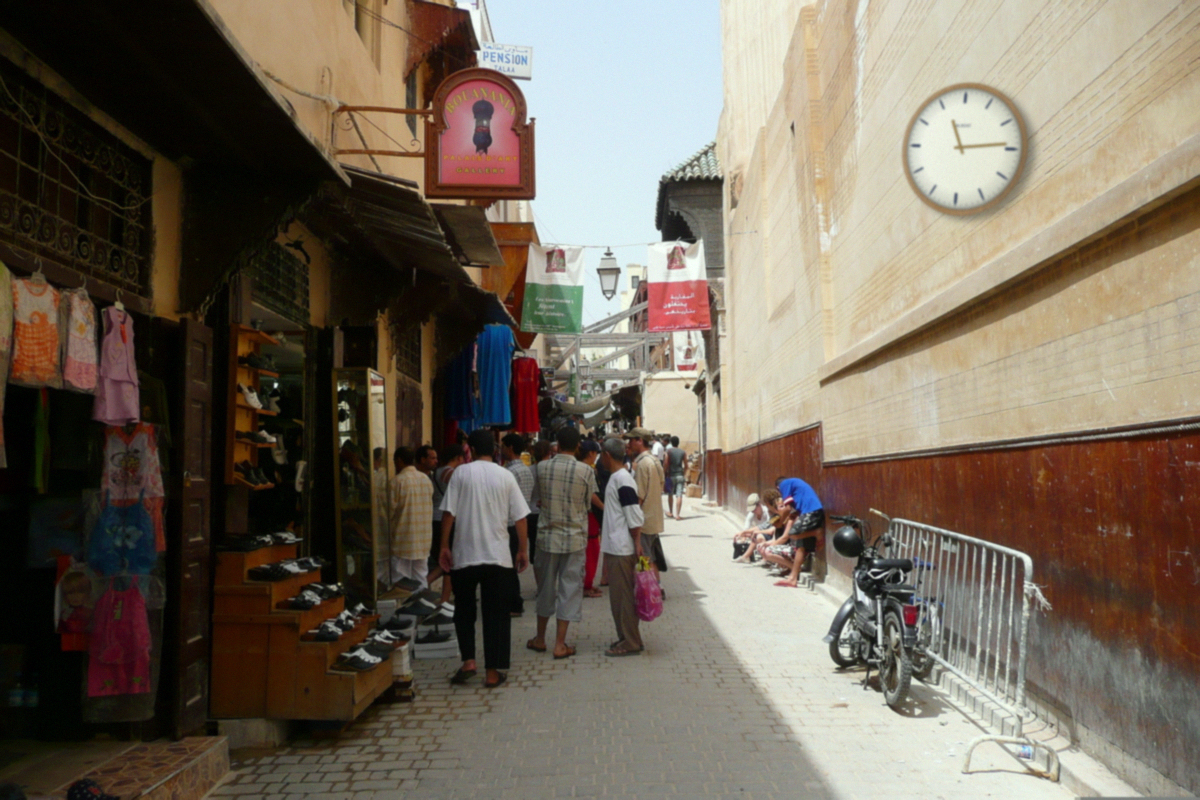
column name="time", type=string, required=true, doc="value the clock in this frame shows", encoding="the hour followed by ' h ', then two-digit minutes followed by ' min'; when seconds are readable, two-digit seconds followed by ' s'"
11 h 14 min
